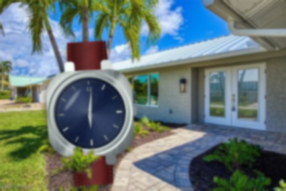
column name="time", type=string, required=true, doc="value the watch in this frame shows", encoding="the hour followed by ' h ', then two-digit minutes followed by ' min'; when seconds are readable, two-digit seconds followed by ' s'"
6 h 01 min
